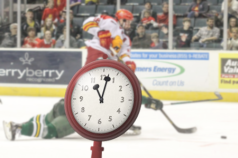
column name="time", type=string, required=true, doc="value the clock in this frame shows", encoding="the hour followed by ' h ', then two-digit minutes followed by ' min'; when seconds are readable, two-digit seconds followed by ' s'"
11 h 02 min
